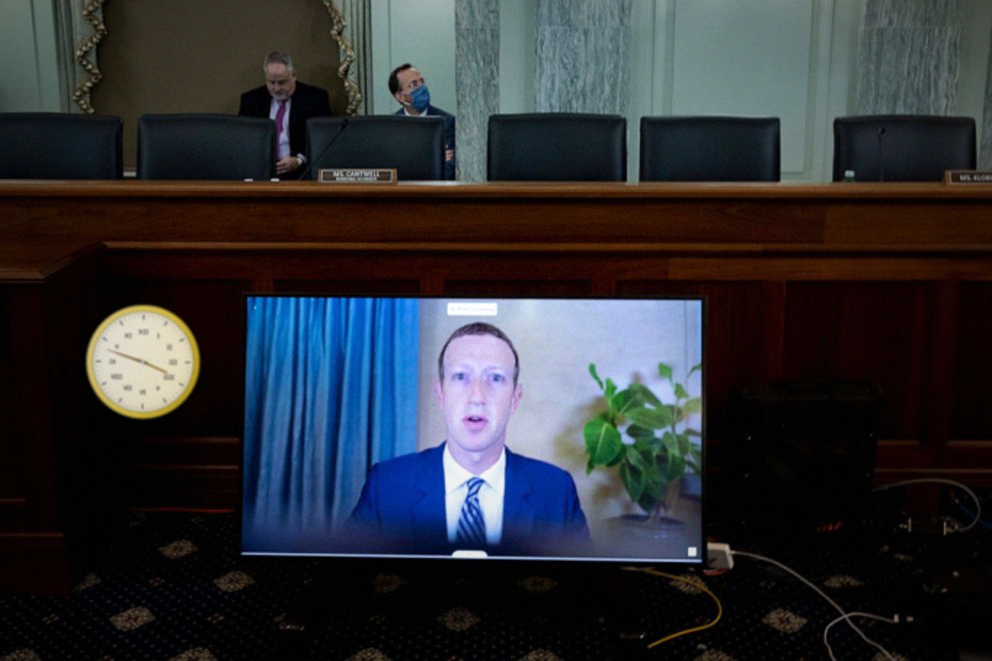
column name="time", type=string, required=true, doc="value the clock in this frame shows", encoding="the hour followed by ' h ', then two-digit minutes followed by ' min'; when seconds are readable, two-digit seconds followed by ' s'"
3 h 48 min
